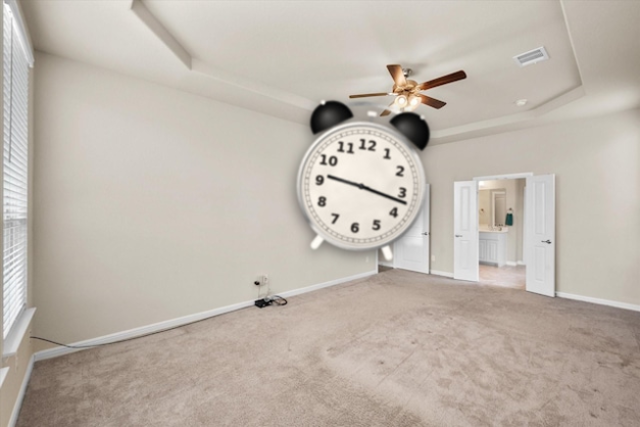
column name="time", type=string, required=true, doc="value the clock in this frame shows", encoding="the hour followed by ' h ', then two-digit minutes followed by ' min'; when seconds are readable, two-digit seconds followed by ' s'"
9 h 17 min
